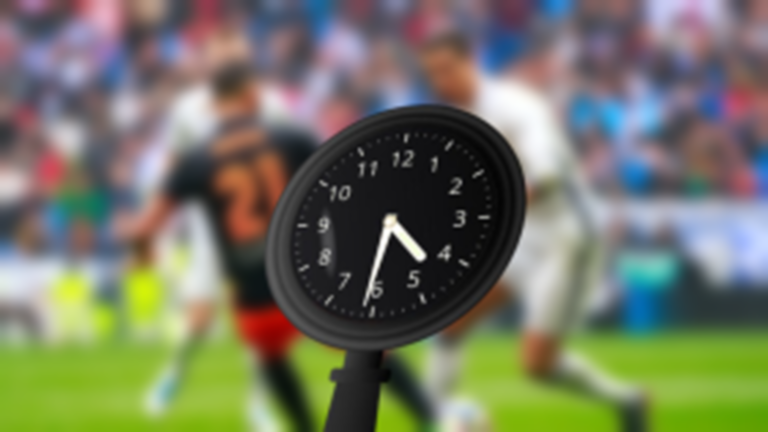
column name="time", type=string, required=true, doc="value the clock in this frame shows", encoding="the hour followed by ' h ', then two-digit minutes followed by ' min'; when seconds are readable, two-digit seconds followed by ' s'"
4 h 31 min
